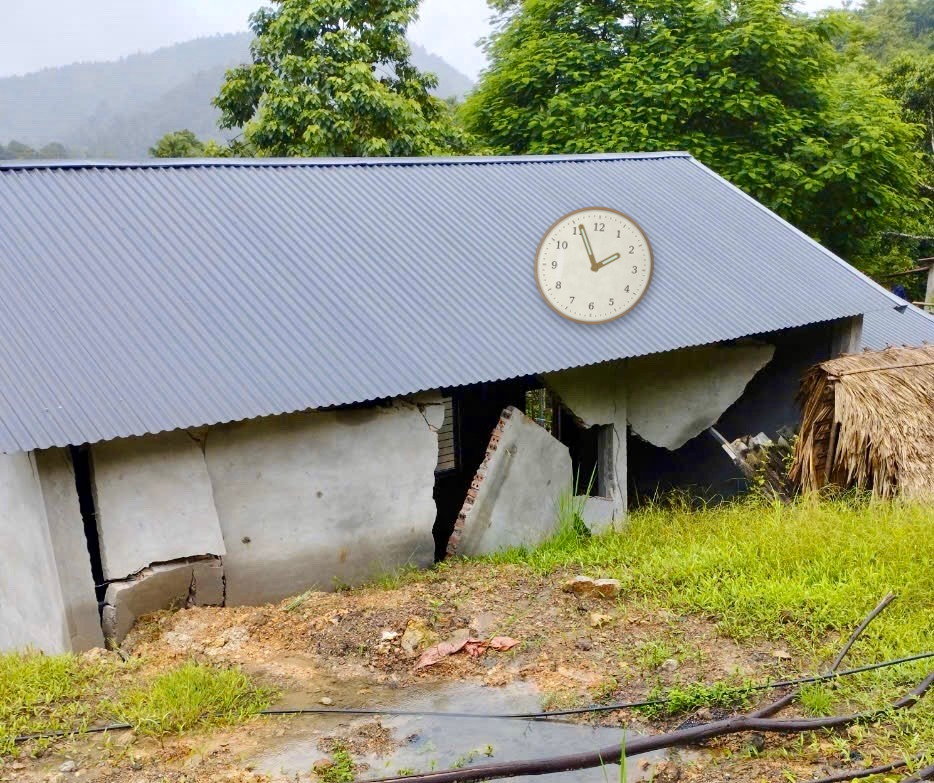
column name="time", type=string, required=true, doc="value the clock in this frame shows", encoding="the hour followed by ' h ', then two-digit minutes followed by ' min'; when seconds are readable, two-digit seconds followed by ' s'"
1 h 56 min
